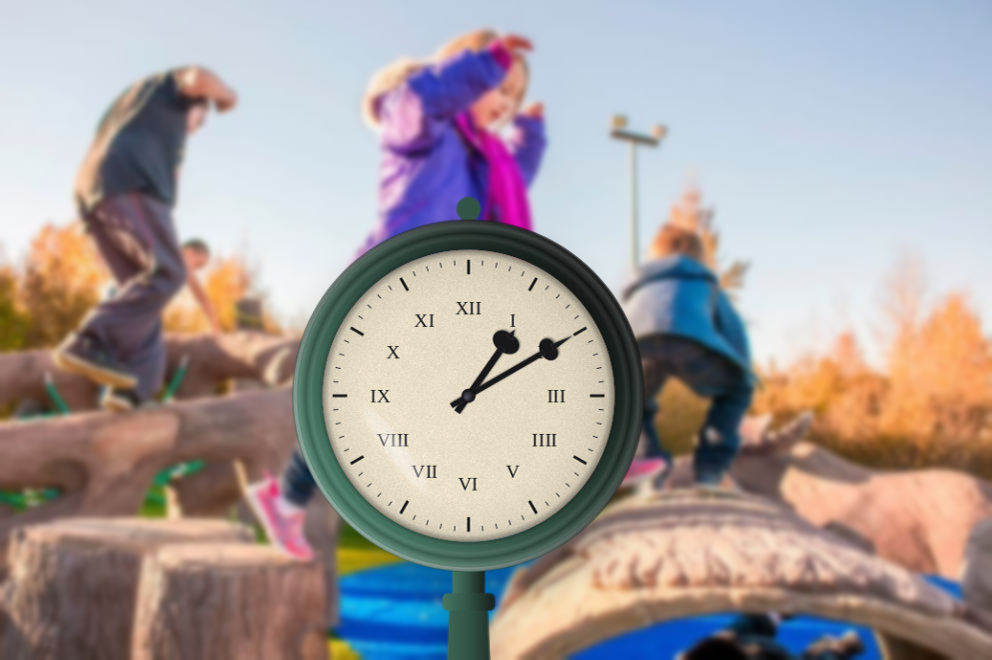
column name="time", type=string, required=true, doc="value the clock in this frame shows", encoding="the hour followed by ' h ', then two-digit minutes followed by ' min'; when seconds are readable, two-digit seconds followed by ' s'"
1 h 10 min
